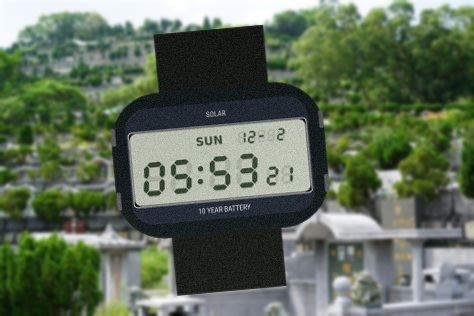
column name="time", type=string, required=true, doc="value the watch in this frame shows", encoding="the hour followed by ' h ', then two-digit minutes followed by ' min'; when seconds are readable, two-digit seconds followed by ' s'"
5 h 53 min 21 s
